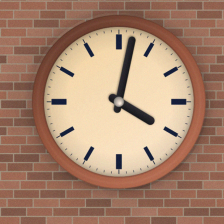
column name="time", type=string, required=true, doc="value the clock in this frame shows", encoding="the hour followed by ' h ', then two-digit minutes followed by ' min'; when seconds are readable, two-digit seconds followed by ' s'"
4 h 02 min
